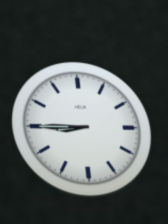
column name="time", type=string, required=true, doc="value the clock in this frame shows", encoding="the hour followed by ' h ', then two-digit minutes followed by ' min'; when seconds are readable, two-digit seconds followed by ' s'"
8 h 45 min
